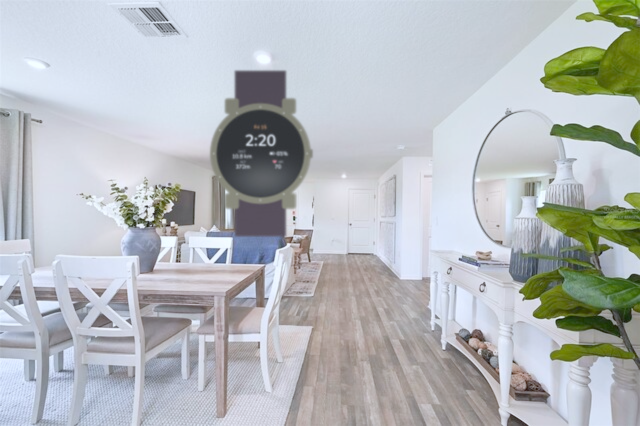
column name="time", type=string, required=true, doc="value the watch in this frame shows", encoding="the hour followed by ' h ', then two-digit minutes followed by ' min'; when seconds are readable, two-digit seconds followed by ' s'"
2 h 20 min
